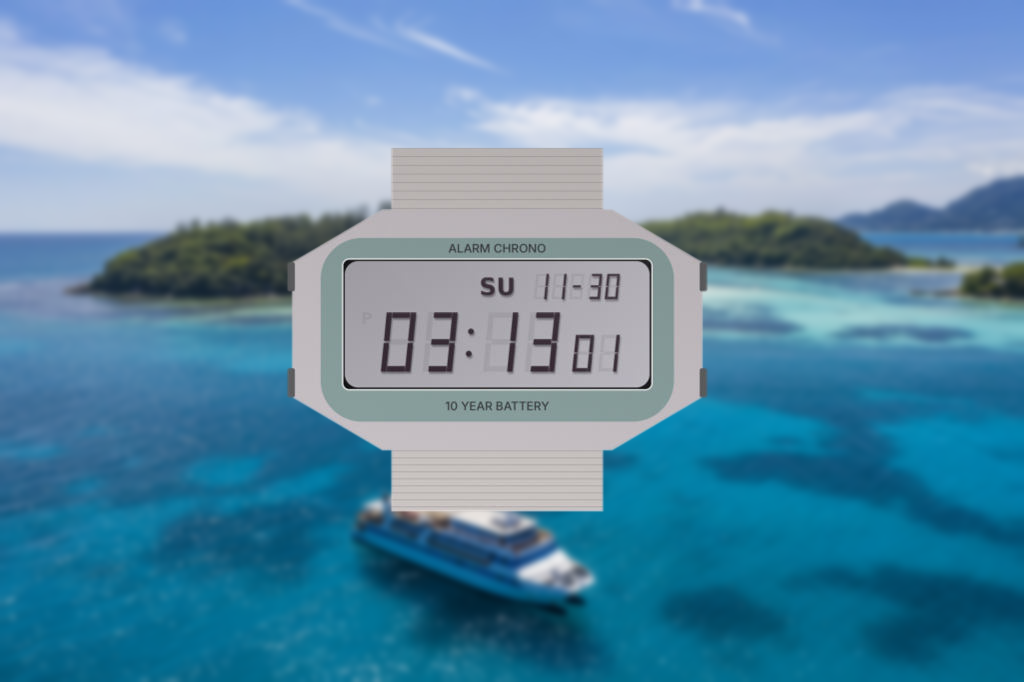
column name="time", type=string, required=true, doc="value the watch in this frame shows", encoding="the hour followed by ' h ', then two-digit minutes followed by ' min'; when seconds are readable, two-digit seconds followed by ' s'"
3 h 13 min 01 s
